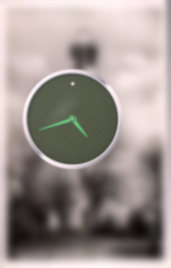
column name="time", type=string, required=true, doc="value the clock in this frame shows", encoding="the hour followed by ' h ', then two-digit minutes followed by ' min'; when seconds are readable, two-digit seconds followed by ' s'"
4 h 42 min
